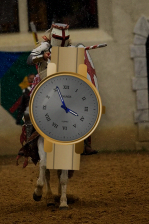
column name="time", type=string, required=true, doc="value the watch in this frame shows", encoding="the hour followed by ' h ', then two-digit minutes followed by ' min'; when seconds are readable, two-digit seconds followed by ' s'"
3 h 56 min
